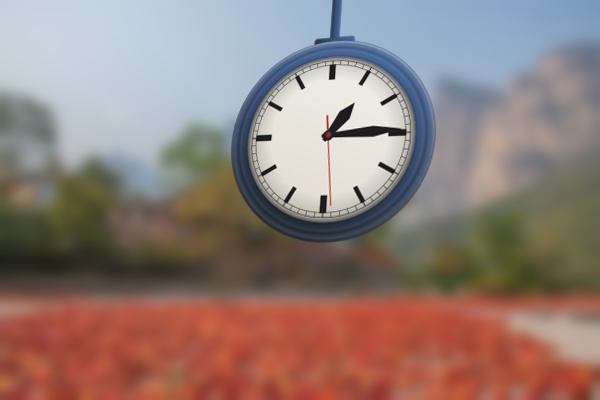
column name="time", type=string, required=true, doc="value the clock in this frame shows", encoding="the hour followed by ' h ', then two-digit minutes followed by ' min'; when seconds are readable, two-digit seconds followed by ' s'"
1 h 14 min 29 s
